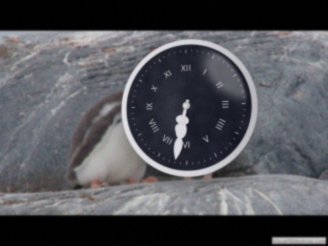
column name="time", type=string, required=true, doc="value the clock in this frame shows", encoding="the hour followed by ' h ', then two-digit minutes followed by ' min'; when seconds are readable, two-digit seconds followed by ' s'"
6 h 32 min
